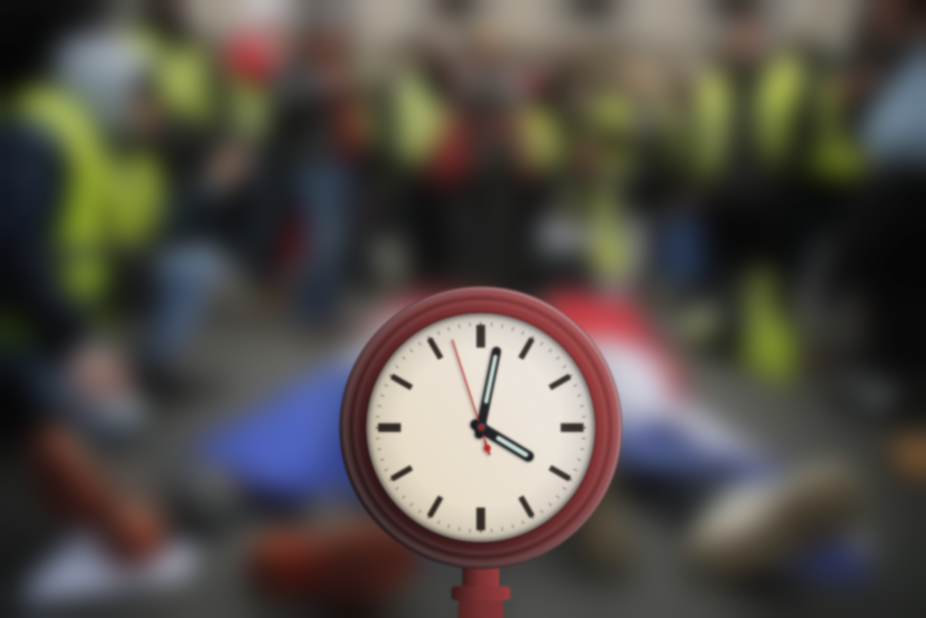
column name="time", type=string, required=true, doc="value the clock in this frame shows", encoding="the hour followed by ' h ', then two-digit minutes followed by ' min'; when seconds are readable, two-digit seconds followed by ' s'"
4 h 01 min 57 s
